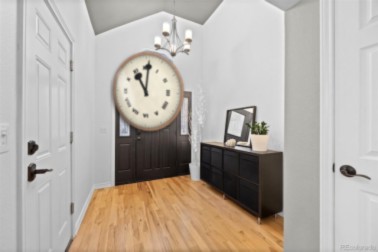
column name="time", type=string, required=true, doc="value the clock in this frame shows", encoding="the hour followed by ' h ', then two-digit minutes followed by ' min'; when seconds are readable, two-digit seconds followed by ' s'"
11 h 01 min
